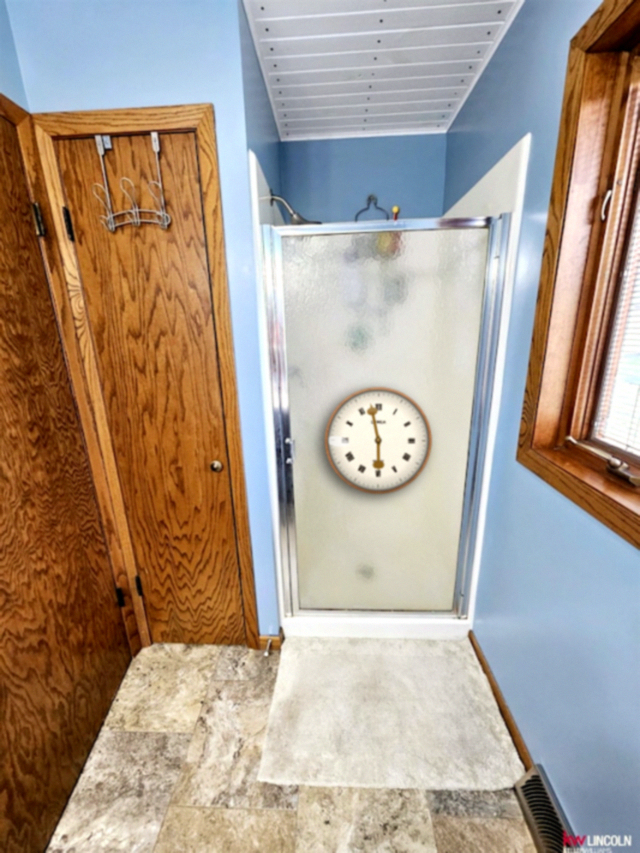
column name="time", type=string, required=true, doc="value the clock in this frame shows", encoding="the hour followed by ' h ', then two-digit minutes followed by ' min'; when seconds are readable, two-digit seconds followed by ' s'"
5 h 58 min
